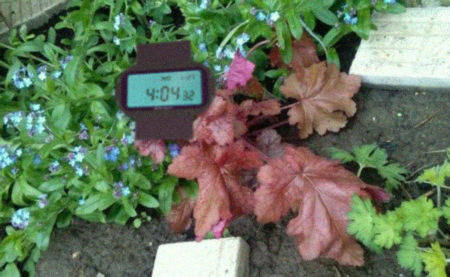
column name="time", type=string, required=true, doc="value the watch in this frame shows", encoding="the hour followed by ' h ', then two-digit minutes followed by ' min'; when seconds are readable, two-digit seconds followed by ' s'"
4 h 04 min
